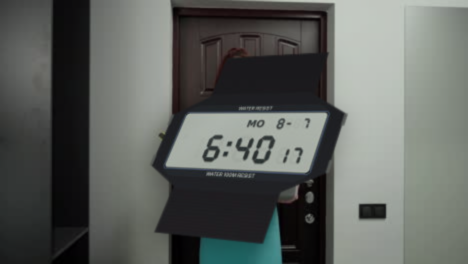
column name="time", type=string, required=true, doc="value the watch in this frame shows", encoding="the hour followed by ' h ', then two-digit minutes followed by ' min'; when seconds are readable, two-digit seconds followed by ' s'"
6 h 40 min 17 s
